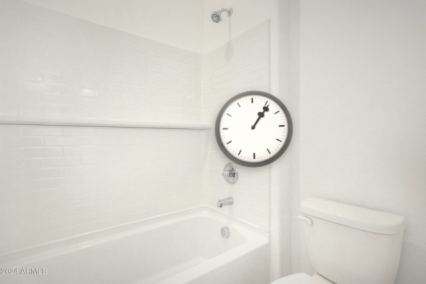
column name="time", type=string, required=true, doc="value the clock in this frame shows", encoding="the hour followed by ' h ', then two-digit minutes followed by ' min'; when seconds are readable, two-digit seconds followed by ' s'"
1 h 06 min
